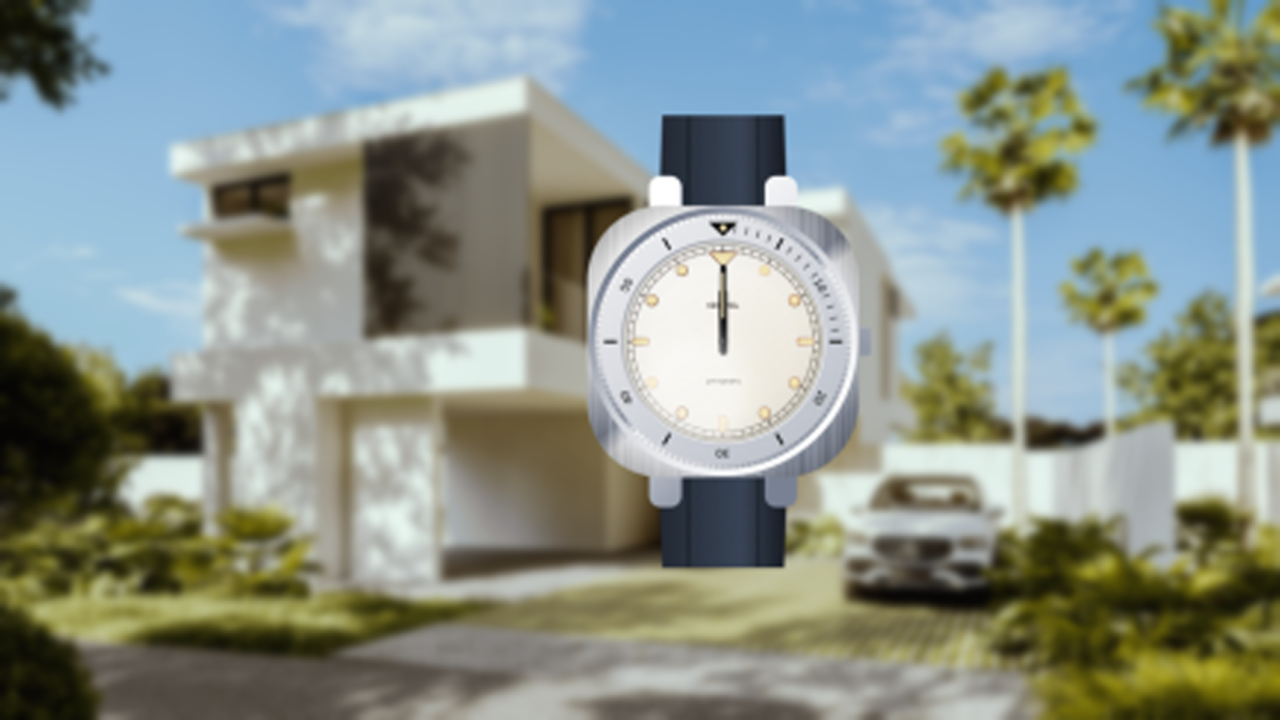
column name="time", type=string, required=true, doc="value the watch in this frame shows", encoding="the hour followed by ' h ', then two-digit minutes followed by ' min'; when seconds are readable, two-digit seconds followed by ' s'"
12 h 00 min
